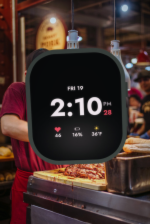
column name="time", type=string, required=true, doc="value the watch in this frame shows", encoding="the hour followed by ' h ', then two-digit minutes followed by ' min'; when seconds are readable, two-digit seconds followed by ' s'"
2 h 10 min
